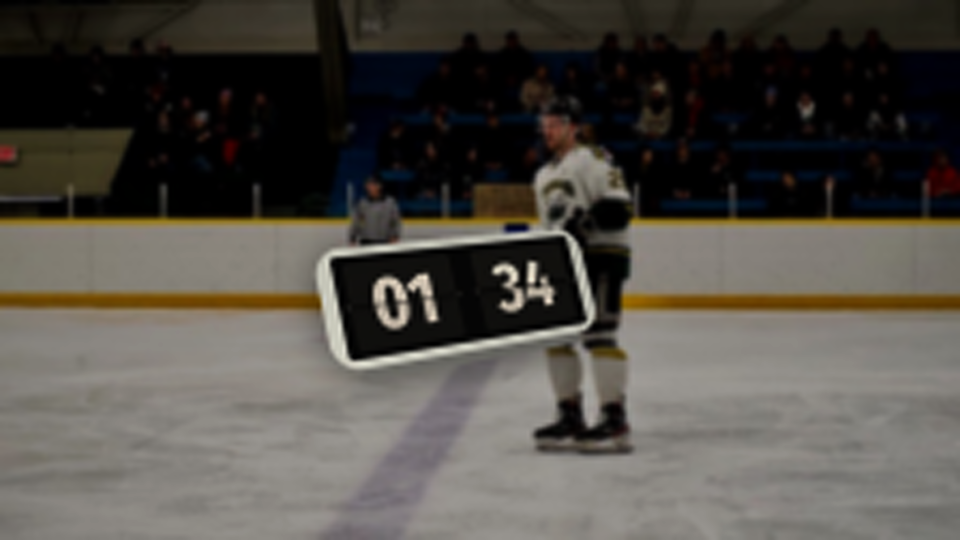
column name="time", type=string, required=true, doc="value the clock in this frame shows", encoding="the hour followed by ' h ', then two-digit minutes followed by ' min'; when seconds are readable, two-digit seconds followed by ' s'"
1 h 34 min
